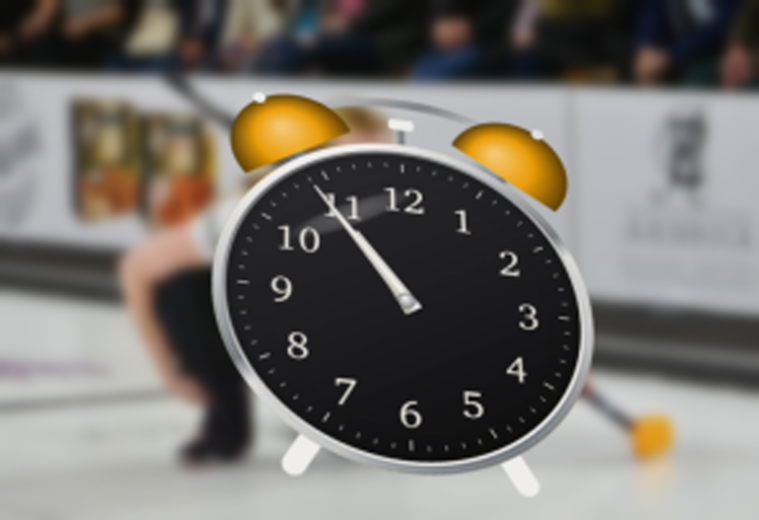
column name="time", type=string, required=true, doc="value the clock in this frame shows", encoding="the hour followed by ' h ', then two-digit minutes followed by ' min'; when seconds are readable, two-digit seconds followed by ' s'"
10 h 54 min
